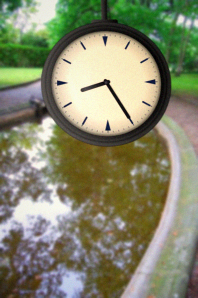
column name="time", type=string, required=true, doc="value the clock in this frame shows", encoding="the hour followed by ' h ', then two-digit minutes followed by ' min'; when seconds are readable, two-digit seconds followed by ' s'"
8 h 25 min
